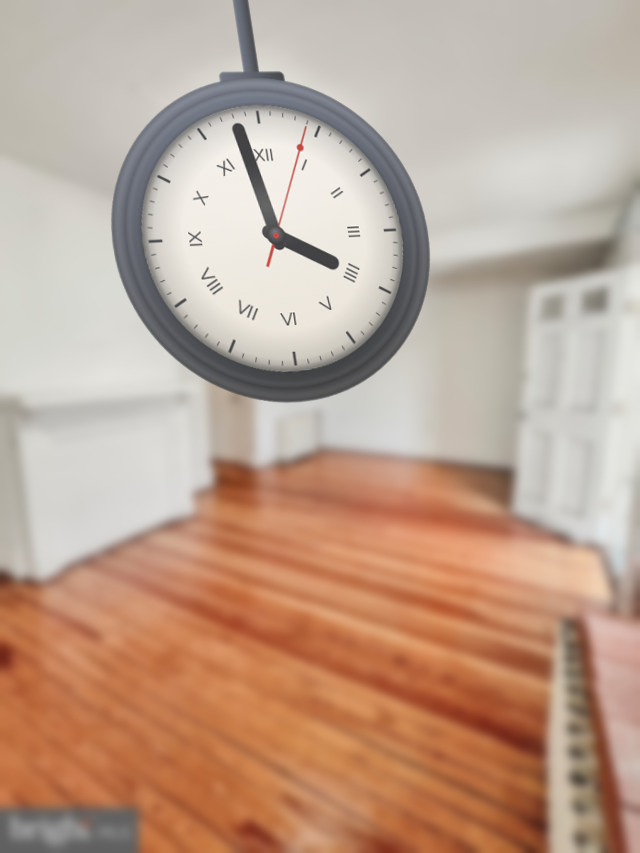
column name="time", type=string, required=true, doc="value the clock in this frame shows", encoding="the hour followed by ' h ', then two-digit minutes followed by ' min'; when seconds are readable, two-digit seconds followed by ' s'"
3 h 58 min 04 s
